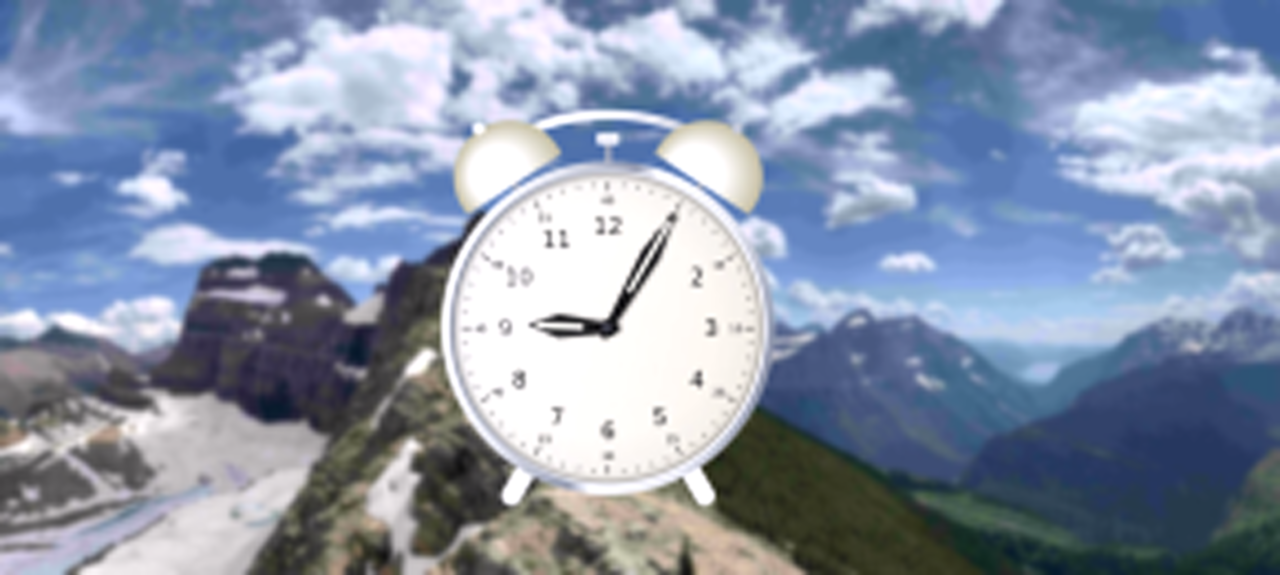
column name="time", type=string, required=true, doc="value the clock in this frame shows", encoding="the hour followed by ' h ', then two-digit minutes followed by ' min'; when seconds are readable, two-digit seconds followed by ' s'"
9 h 05 min
